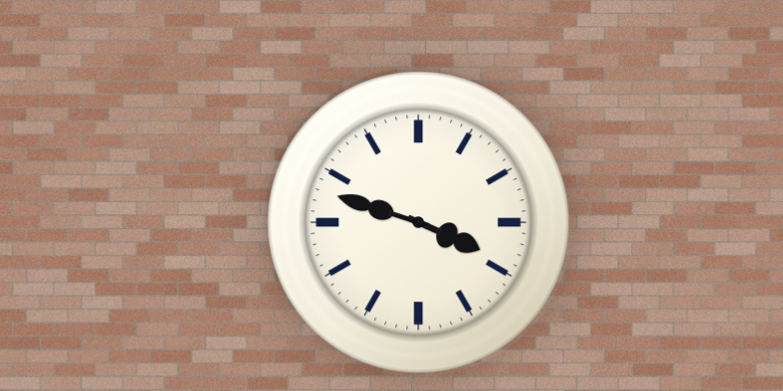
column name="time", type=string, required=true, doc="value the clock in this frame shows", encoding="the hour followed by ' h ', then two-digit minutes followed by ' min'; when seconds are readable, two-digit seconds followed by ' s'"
3 h 48 min
